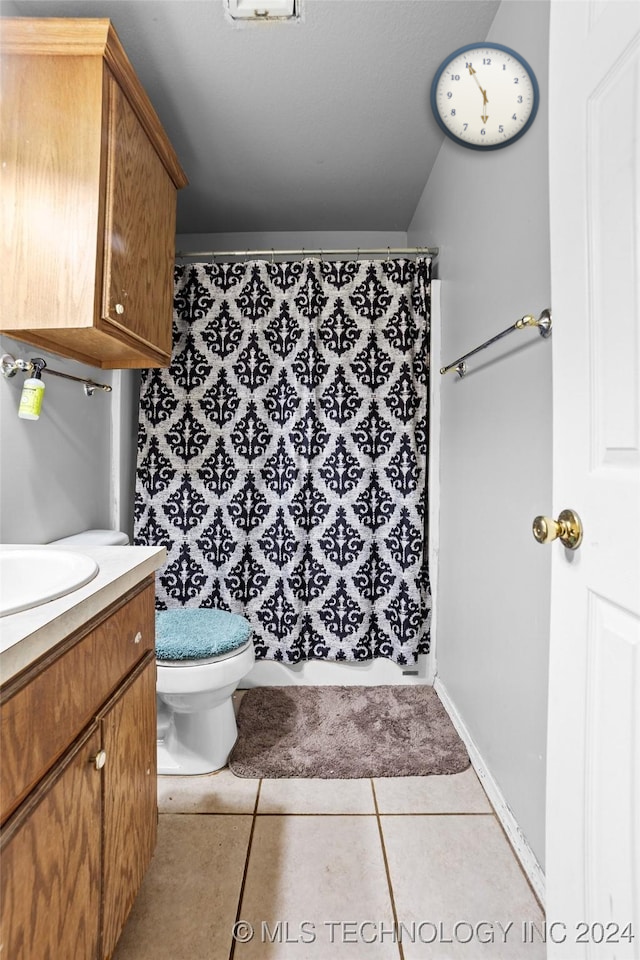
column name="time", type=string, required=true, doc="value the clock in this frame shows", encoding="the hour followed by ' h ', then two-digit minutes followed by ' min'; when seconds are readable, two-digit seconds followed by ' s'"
5 h 55 min
